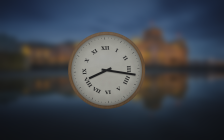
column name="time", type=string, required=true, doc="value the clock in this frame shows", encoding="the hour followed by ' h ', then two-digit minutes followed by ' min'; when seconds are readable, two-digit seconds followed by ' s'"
8 h 17 min
